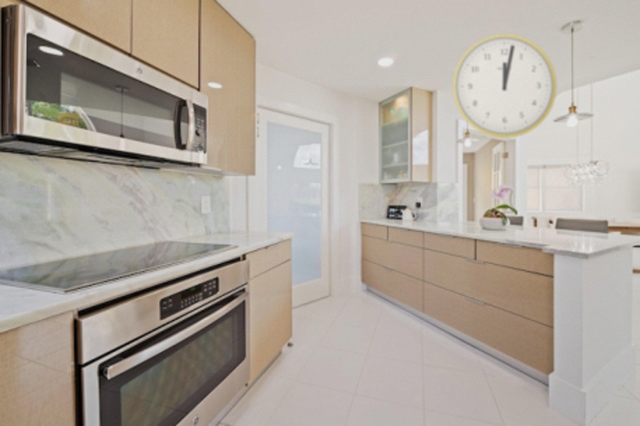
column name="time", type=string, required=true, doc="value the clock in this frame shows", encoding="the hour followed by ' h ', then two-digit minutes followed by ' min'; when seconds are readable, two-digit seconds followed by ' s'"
12 h 02 min
